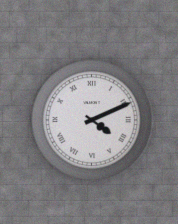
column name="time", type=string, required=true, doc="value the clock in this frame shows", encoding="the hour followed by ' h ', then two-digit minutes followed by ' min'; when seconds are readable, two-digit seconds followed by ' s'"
4 h 11 min
